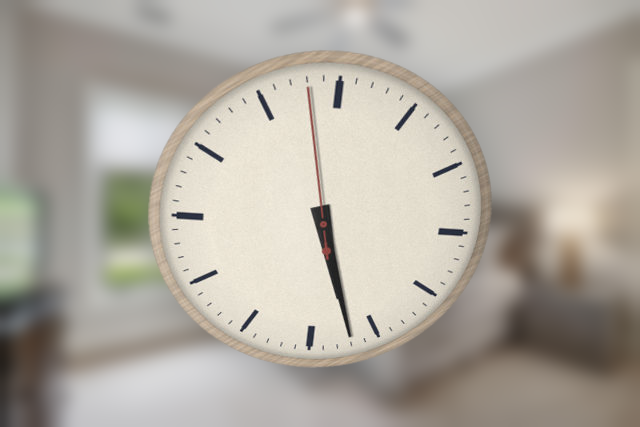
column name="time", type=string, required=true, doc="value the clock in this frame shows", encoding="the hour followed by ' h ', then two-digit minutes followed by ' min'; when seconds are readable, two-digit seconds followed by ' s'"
5 h 26 min 58 s
